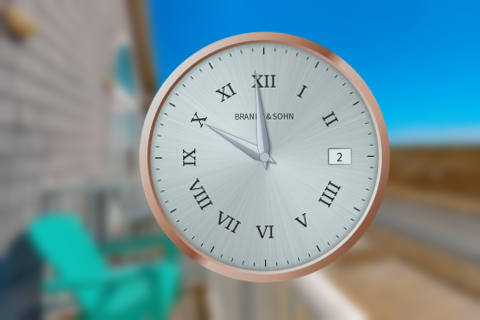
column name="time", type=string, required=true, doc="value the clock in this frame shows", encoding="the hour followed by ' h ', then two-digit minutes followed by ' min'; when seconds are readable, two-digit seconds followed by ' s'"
9 h 59 min
